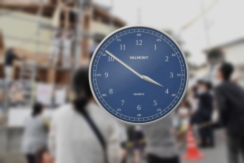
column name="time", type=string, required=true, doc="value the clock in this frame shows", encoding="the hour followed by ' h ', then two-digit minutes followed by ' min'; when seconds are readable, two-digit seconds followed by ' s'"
3 h 51 min
